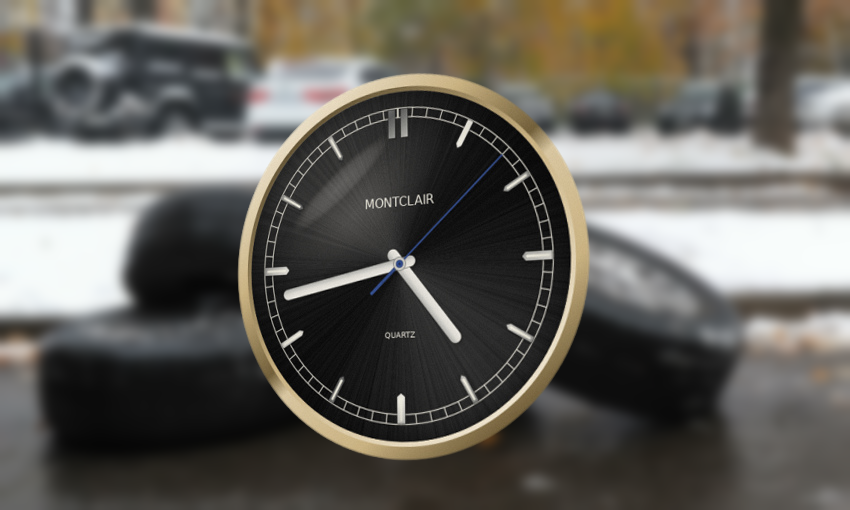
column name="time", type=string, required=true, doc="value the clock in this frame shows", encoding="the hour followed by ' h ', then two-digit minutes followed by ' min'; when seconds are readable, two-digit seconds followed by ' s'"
4 h 43 min 08 s
